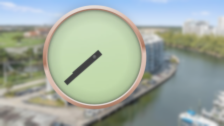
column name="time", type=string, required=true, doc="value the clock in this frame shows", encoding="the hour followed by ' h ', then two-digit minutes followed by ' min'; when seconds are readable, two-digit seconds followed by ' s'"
7 h 38 min
